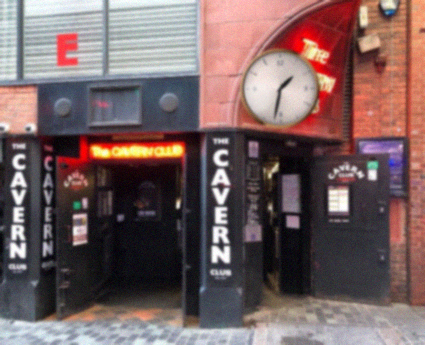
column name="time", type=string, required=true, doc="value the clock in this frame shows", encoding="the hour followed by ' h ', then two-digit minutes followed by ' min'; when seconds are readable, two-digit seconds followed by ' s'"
1 h 32 min
